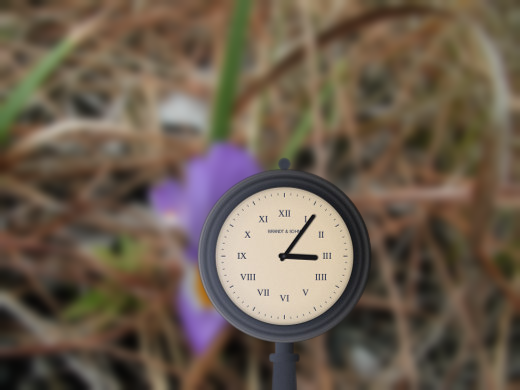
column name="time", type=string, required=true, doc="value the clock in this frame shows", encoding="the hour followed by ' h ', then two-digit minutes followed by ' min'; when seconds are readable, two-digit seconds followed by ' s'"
3 h 06 min
